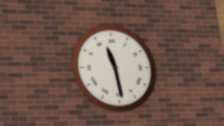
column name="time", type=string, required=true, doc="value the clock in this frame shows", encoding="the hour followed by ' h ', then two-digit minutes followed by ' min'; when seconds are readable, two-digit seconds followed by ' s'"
11 h 29 min
